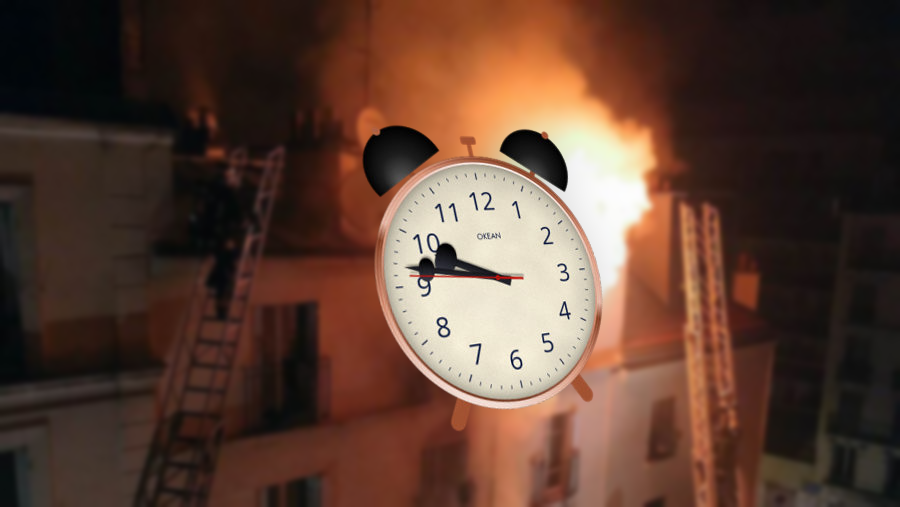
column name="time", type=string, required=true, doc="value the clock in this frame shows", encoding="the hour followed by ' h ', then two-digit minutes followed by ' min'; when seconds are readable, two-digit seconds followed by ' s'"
9 h 46 min 46 s
